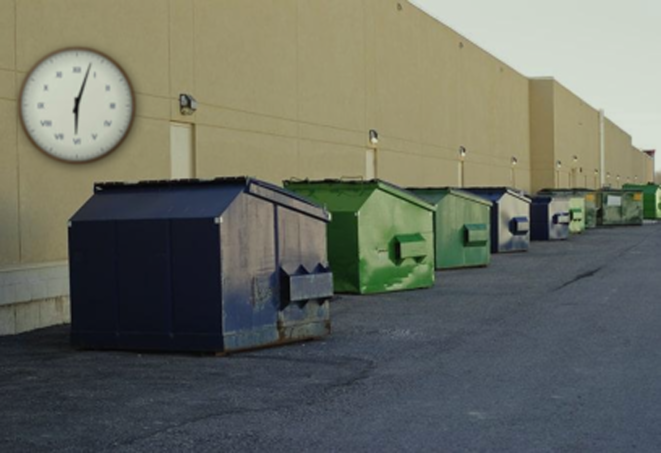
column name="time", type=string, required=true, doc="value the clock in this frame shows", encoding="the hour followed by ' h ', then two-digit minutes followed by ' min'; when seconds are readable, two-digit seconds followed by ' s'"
6 h 03 min
